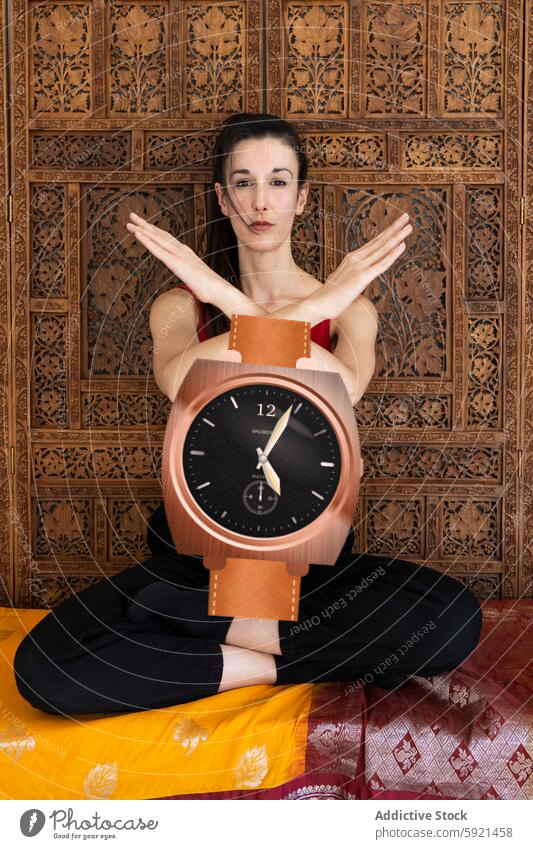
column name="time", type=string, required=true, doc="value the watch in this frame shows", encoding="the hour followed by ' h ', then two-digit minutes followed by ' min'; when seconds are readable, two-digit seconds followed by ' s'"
5 h 04 min
